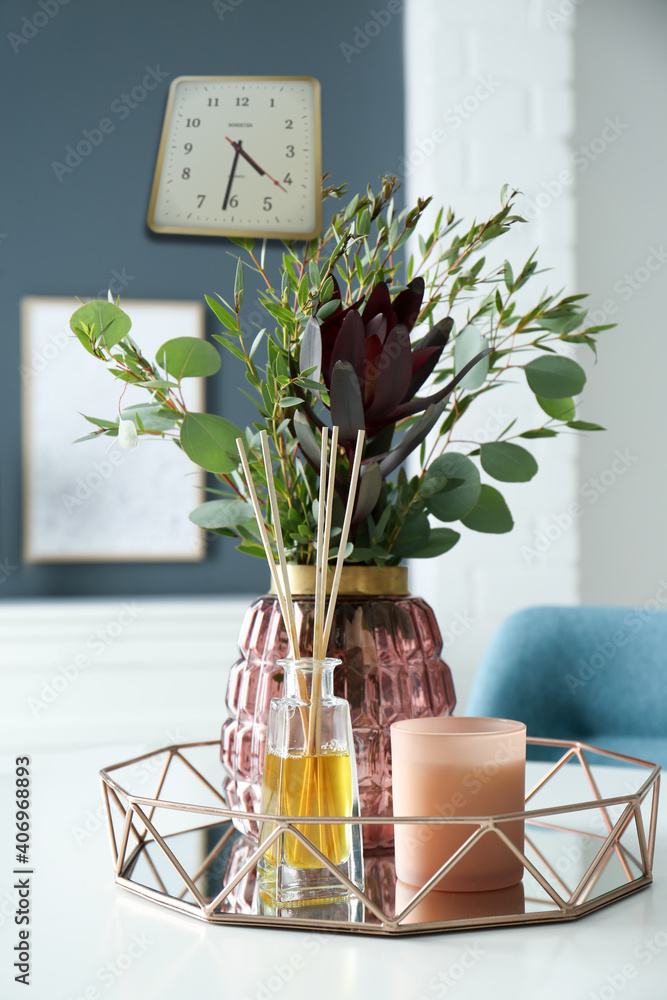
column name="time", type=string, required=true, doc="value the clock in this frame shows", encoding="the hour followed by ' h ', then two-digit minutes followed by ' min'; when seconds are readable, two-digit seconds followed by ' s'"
4 h 31 min 22 s
